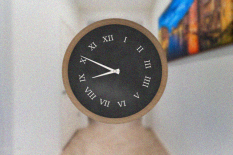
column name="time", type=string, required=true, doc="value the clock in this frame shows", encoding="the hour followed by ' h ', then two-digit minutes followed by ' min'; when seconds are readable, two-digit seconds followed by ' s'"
8 h 51 min
